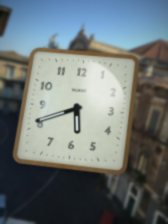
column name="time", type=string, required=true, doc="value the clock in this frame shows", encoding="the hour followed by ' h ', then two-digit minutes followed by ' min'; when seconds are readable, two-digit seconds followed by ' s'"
5 h 41 min
